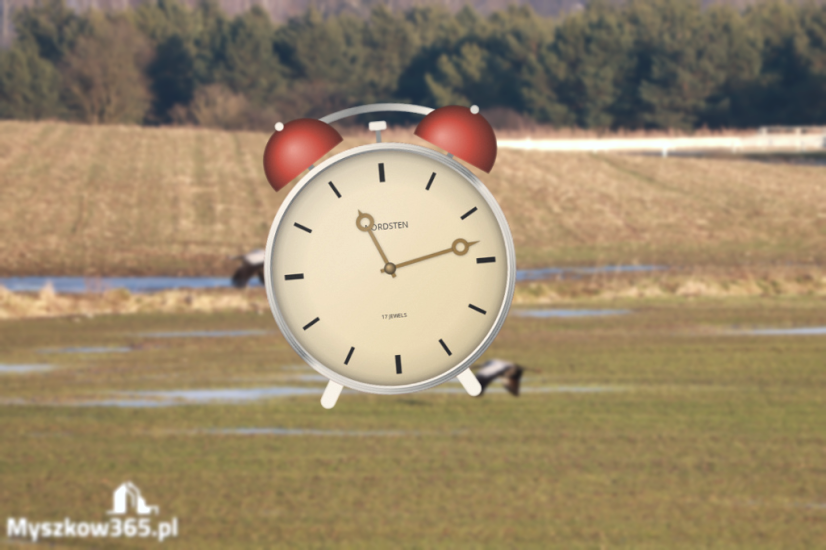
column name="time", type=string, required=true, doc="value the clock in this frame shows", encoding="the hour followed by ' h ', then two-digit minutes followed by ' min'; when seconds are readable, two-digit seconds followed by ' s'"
11 h 13 min
